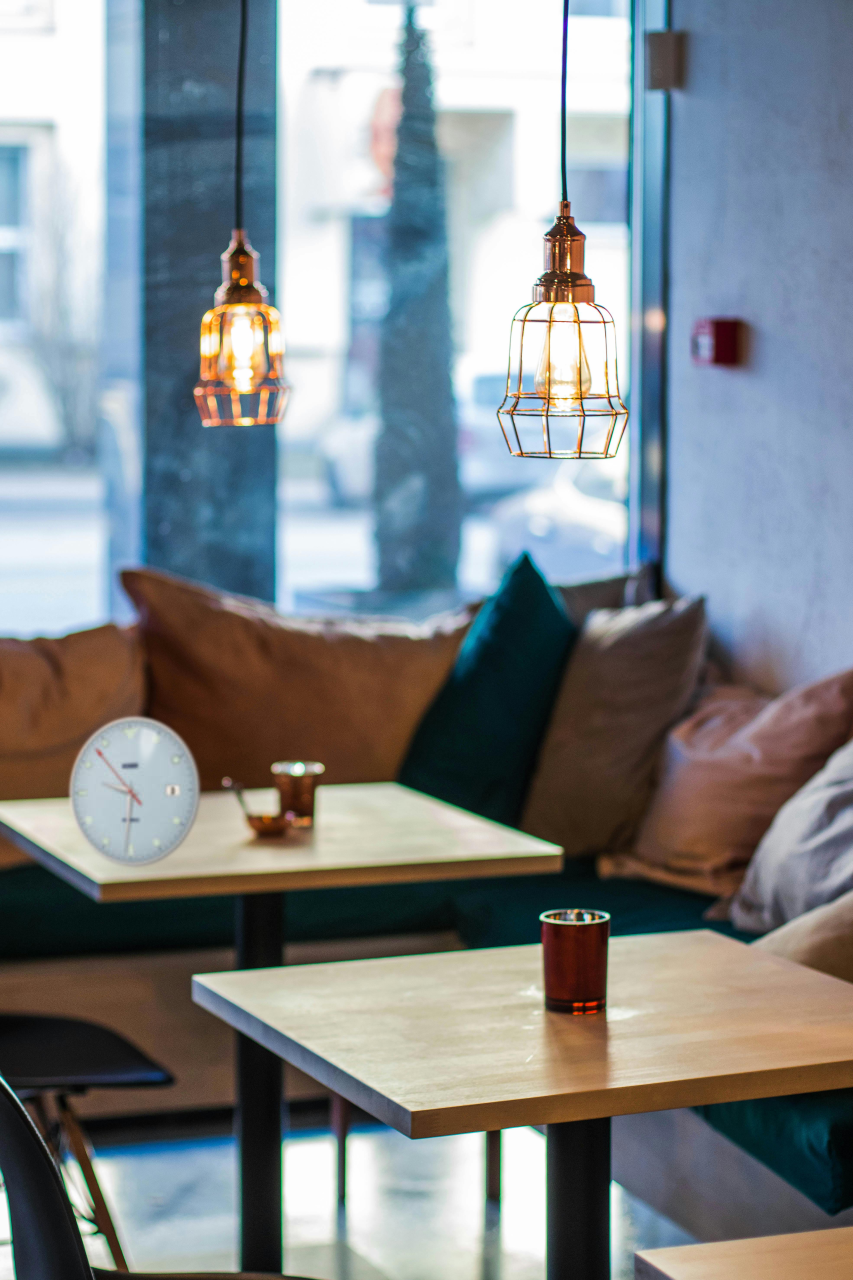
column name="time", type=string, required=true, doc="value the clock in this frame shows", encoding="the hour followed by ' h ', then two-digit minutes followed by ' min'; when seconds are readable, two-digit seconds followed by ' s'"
9 h 30 min 53 s
